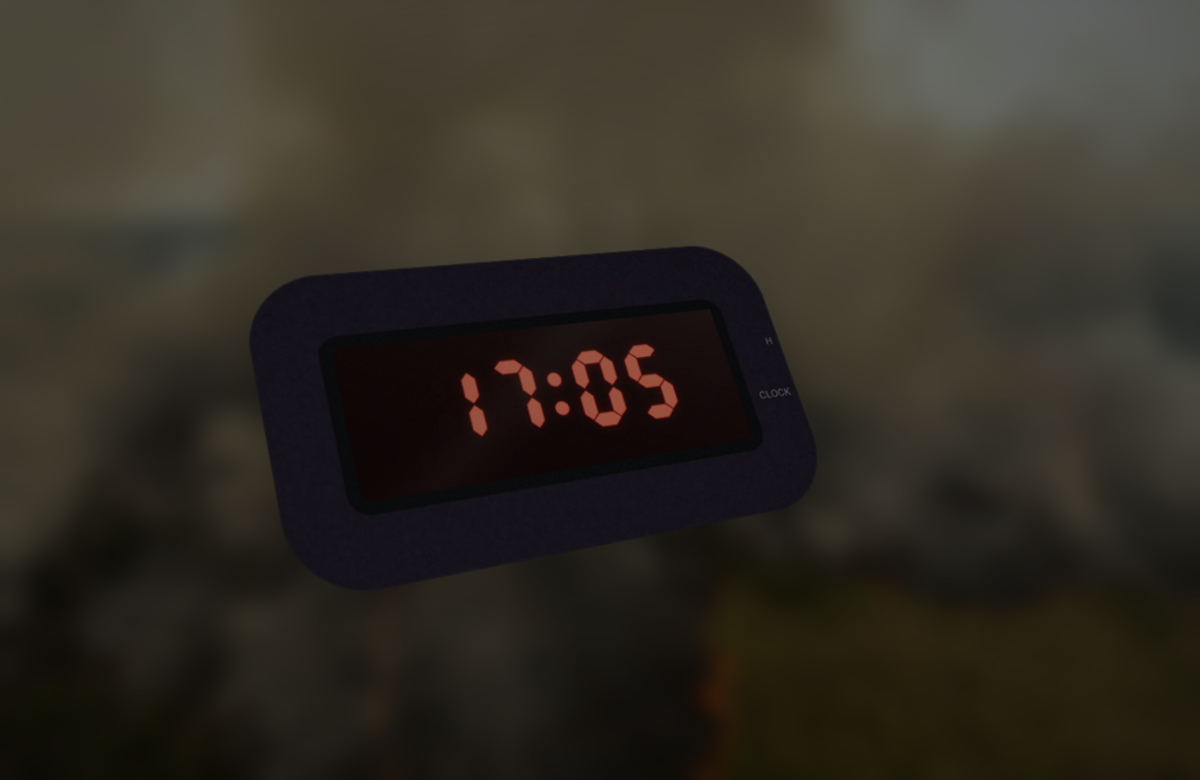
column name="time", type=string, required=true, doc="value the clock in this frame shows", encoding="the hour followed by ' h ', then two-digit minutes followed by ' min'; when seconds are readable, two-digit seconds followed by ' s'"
17 h 05 min
